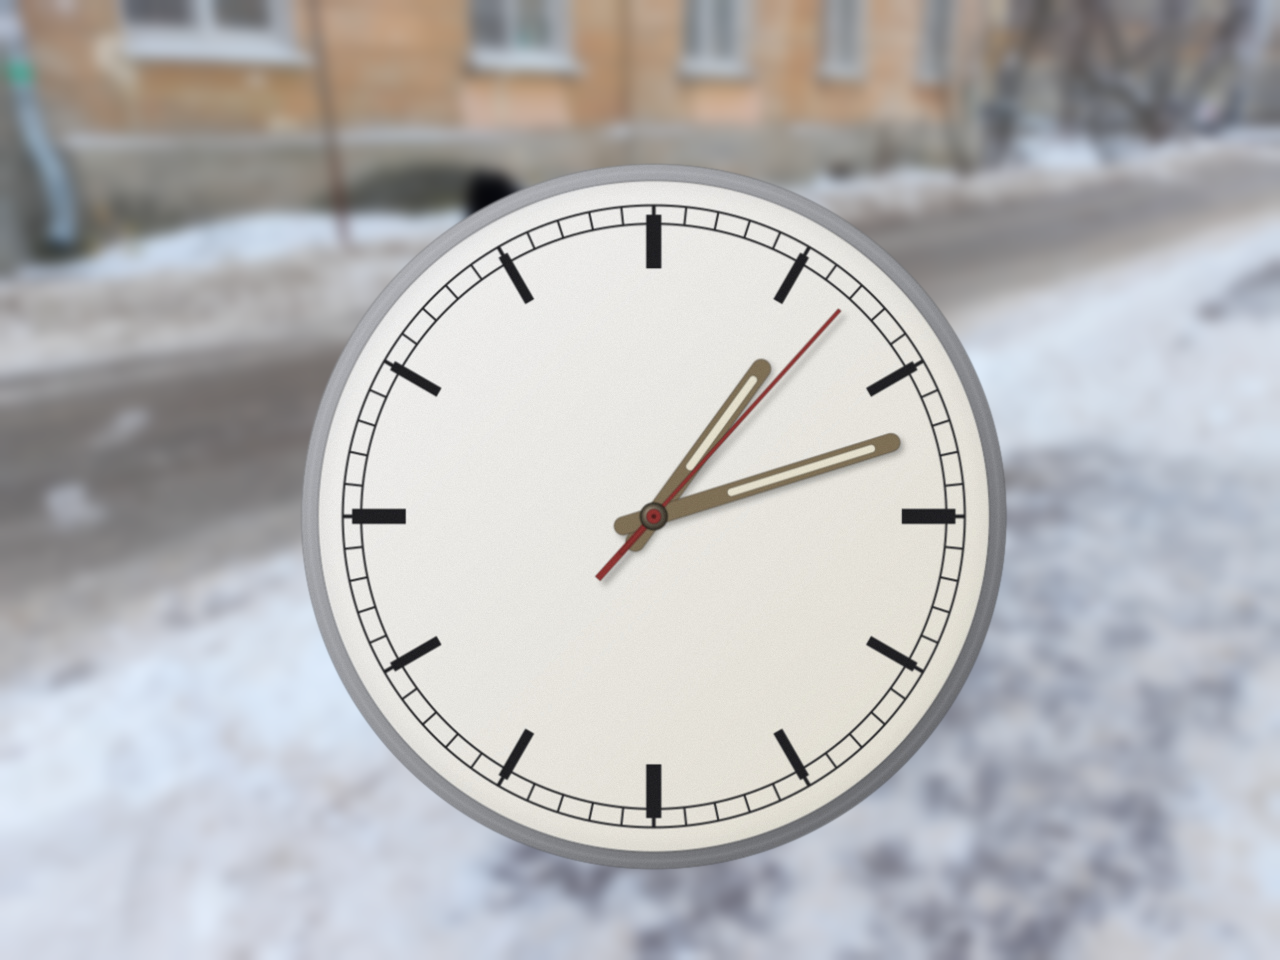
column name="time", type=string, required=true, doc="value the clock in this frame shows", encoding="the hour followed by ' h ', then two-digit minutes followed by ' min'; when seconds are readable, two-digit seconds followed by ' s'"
1 h 12 min 07 s
